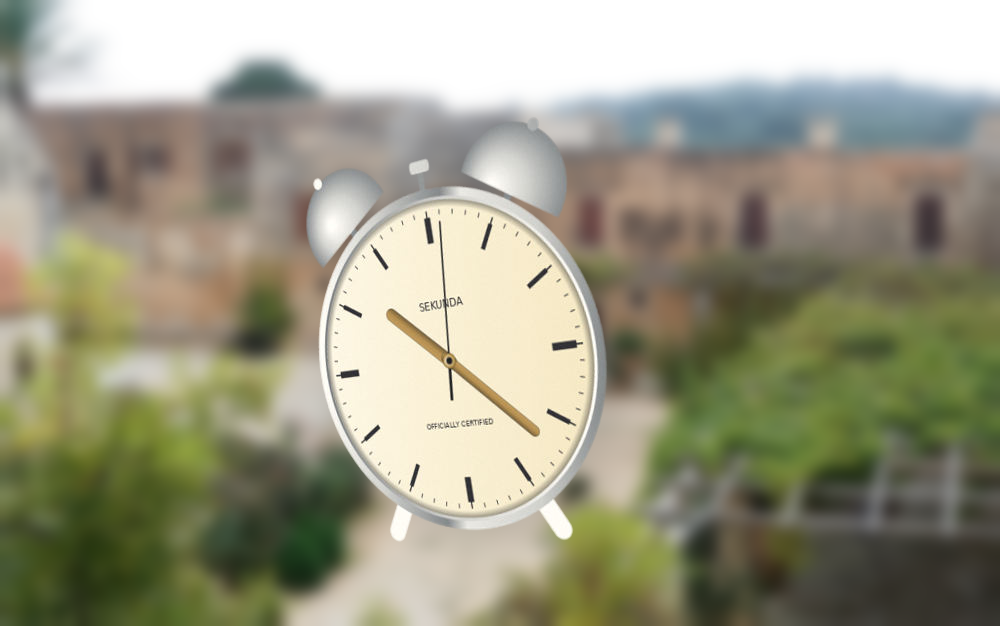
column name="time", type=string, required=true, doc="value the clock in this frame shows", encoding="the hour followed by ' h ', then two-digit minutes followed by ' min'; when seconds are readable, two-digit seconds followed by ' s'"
10 h 22 min 01 s
